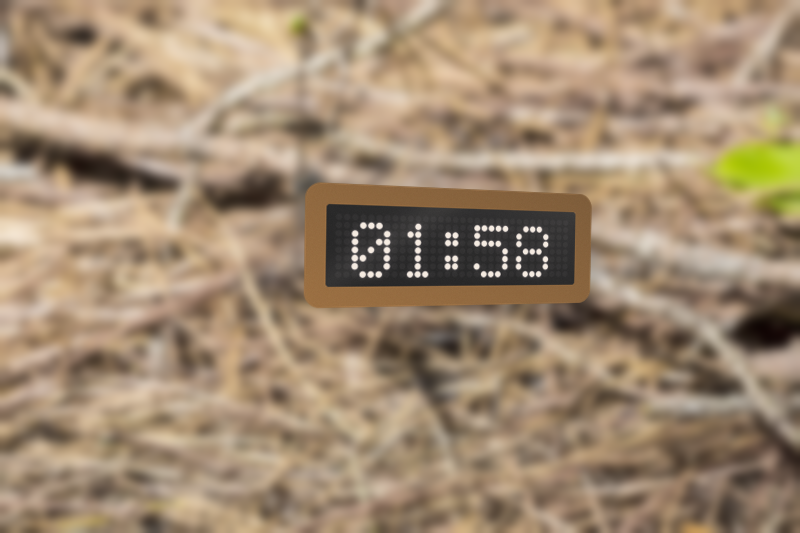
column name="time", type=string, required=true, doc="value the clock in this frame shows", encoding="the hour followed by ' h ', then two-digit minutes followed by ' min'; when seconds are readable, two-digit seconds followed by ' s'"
1 h 58 min
